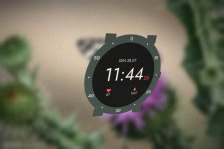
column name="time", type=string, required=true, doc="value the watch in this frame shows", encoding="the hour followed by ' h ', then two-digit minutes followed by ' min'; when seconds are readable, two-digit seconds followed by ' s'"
11 h 44 min
